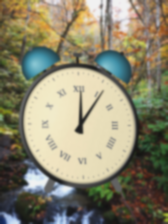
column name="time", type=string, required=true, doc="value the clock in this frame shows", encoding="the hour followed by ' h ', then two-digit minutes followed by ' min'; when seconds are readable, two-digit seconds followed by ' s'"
12 h 06 min
